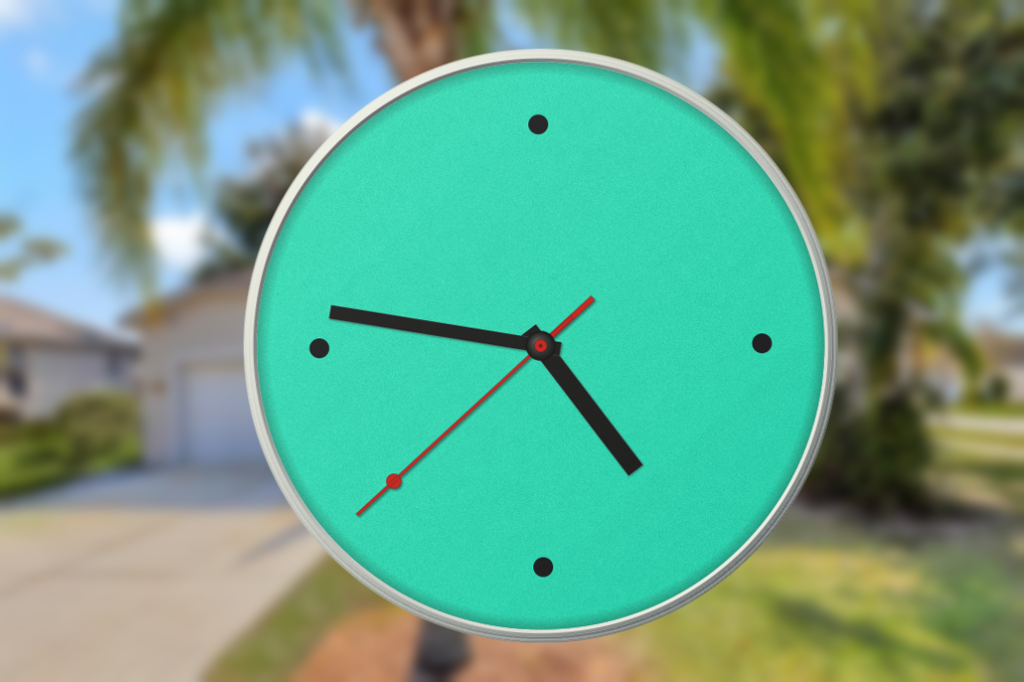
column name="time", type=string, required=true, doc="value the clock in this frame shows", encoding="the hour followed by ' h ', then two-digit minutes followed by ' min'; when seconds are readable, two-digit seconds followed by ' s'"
4 h 46 min 38 s
